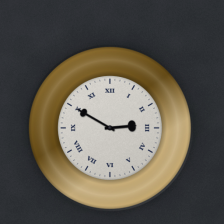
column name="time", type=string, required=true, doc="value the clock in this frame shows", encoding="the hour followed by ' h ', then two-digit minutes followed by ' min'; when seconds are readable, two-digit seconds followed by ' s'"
2 h 50 min
